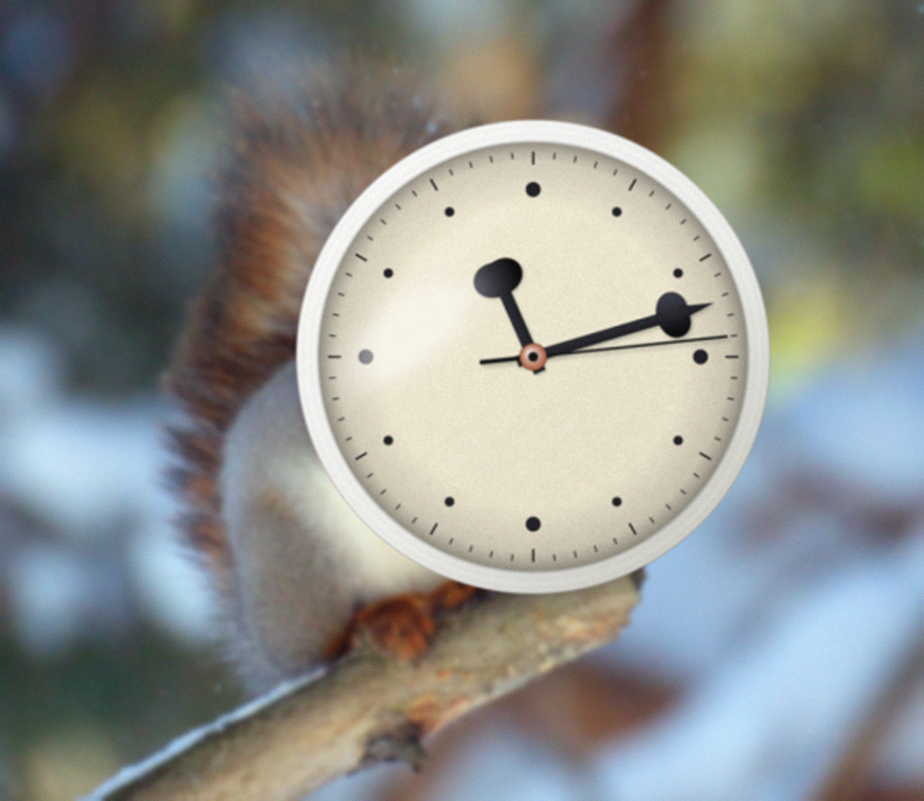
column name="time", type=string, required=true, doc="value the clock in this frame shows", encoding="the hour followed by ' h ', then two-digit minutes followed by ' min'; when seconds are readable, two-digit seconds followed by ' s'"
11 h 12 min 14 s
